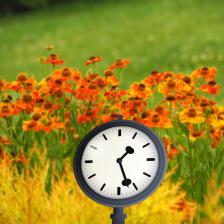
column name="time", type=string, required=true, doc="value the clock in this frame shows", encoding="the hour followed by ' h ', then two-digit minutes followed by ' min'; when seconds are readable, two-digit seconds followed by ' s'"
1 h 27 min
